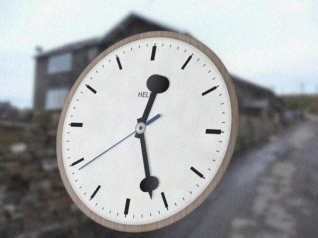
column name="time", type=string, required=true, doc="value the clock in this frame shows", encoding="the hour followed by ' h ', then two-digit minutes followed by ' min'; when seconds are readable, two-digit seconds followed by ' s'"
12 h 26 min 39 s
